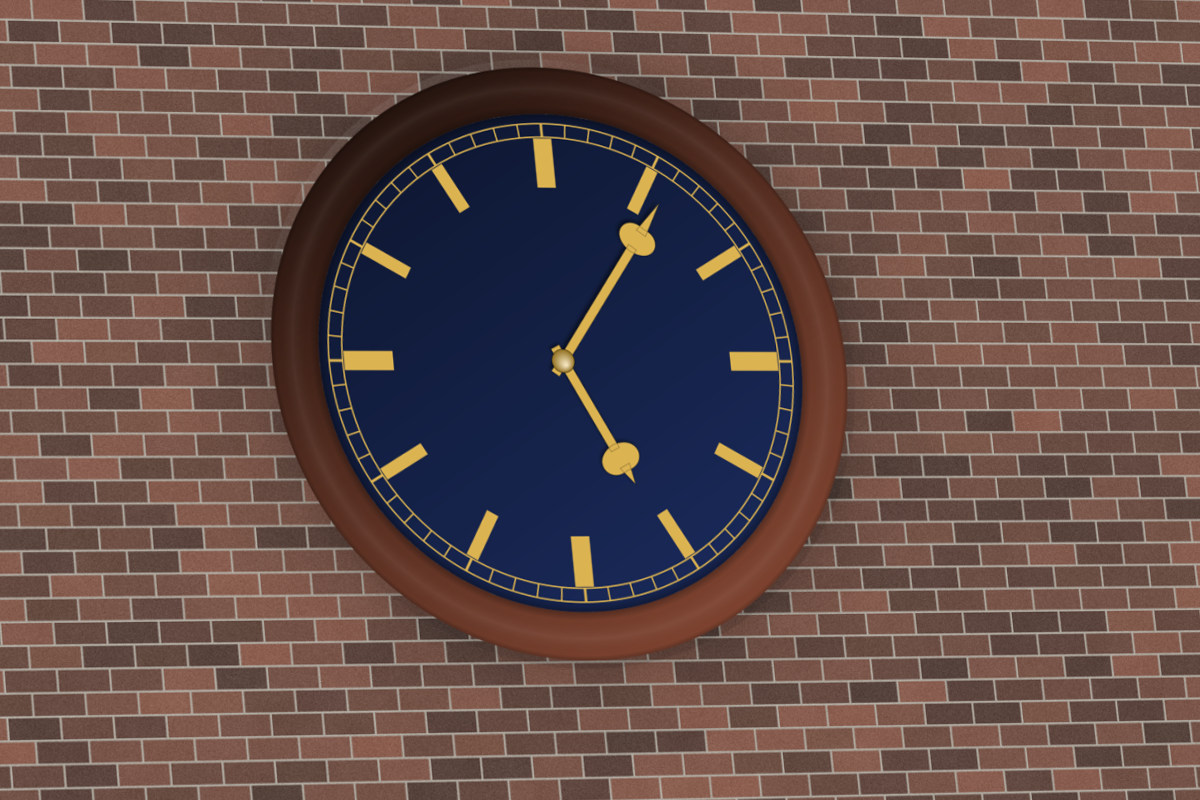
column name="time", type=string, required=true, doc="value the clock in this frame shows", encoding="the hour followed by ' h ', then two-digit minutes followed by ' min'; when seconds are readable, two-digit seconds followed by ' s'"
5 h 06 min
